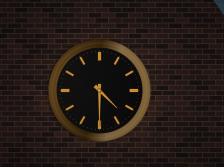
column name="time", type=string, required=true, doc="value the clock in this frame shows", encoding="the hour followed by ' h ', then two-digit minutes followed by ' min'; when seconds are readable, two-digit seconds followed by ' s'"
4 h 30 min
